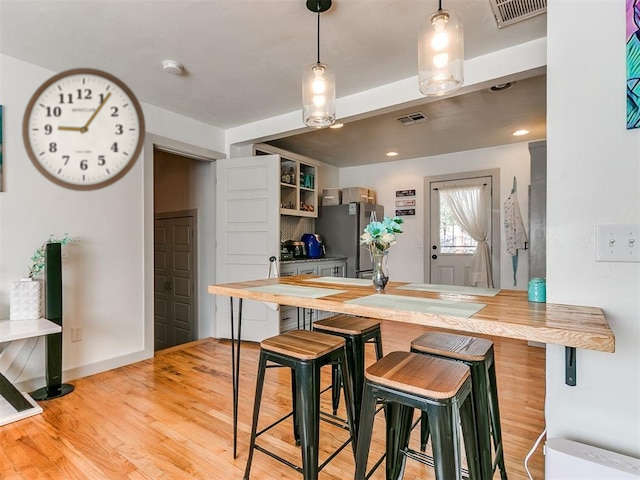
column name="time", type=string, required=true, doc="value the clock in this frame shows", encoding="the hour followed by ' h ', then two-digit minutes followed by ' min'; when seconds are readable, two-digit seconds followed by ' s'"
9 h 06 min
